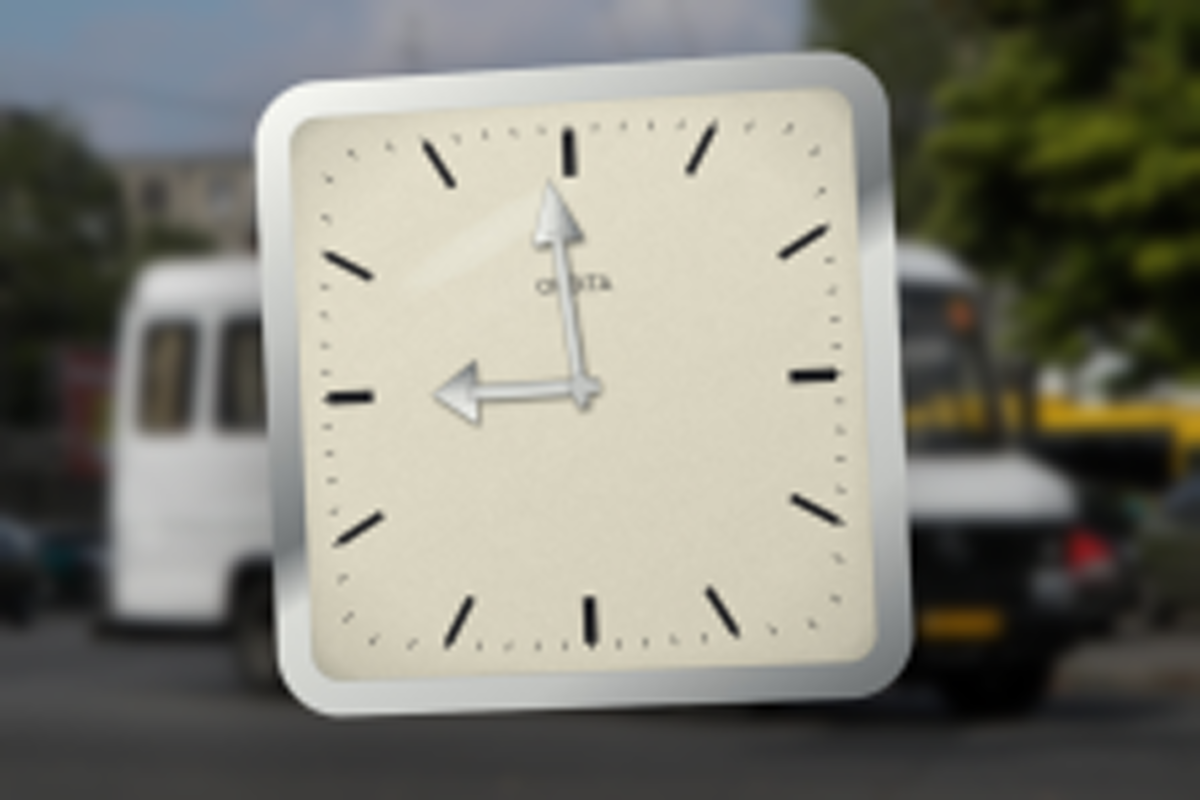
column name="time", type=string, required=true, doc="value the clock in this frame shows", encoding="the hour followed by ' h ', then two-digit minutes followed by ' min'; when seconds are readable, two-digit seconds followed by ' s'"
8 h 59 min
